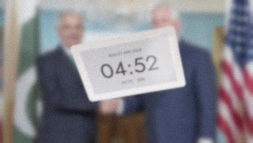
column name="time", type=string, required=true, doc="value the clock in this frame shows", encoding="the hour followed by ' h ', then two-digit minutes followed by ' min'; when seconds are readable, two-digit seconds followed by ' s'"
4 h 52 min
